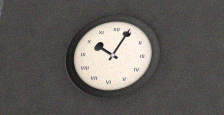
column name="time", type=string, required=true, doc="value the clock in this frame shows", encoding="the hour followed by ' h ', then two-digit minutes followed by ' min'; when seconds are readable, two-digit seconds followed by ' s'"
10 h 04 min
